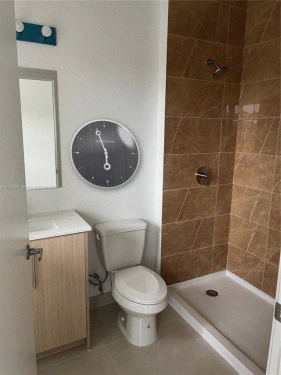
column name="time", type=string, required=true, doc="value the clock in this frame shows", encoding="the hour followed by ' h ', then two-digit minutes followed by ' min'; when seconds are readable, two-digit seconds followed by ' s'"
5 h 57 min
